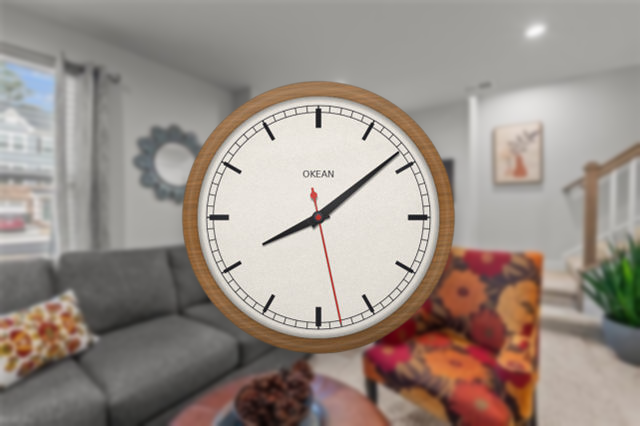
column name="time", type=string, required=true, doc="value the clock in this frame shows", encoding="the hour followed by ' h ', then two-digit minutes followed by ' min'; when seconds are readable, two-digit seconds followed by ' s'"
8 h 08 min 28 s
